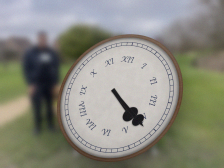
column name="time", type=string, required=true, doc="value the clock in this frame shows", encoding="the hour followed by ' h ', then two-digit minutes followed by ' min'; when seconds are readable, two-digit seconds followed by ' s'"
4 h 21 min
